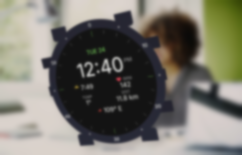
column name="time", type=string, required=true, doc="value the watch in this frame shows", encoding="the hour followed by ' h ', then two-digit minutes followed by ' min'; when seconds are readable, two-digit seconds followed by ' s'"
12 h 40 min
